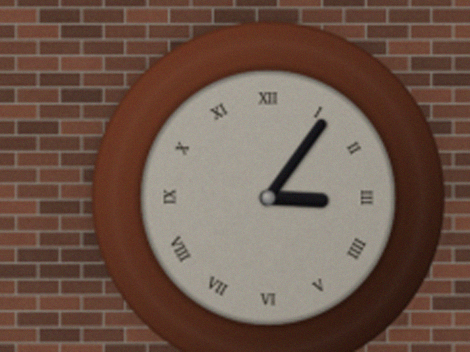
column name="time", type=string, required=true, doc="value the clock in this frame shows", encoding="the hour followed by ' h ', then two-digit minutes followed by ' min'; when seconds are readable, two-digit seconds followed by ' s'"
3 h 06 min
